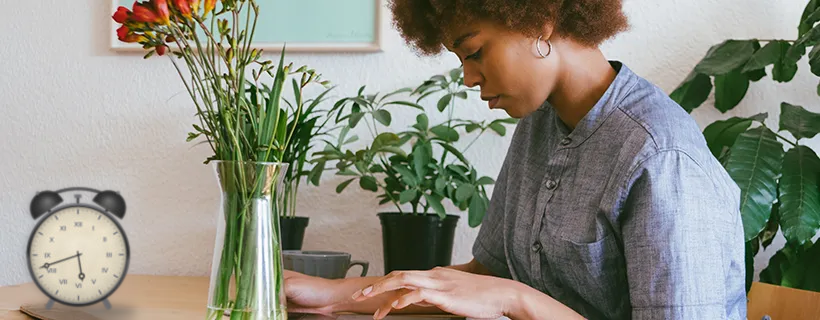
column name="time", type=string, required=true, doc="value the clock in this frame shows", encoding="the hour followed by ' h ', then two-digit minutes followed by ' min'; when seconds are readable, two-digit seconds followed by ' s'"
5 h 42 min
